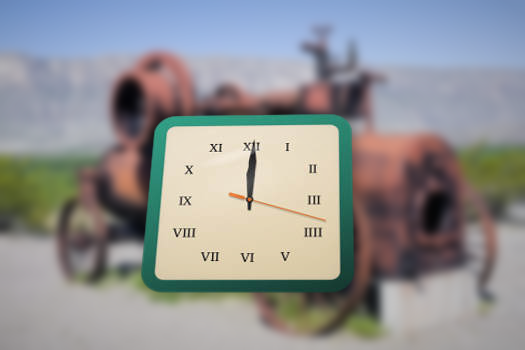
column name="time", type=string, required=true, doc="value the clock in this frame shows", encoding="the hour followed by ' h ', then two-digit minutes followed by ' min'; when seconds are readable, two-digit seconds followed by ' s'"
12 h 00 min 18 s
